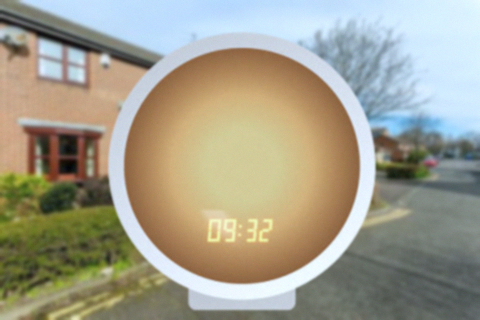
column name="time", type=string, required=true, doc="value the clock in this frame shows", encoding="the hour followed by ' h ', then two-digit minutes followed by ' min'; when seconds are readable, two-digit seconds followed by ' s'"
9 h 32 min
